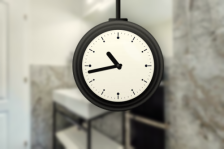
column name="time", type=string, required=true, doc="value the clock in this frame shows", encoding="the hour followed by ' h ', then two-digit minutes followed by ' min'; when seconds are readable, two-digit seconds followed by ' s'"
10 h 43 min
